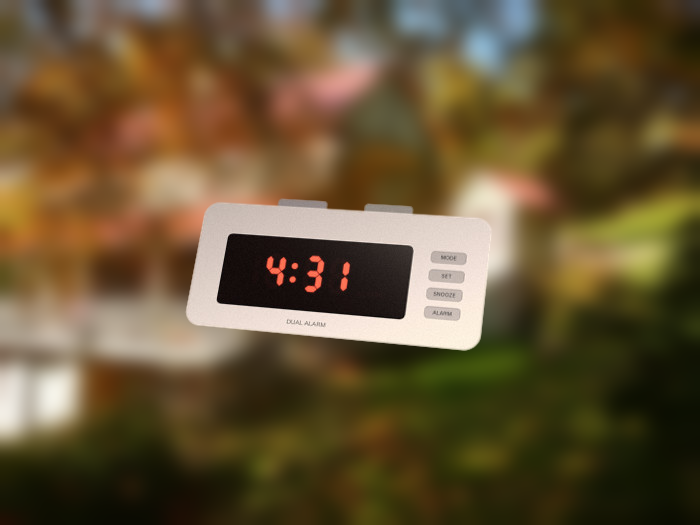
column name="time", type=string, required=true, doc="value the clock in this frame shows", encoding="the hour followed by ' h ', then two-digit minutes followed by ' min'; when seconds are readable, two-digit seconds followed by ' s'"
4 h 31 min
